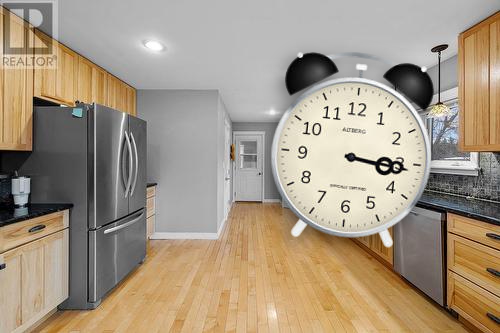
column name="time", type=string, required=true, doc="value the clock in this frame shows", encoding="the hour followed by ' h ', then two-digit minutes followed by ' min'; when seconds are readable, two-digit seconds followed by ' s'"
3 h 16 min
